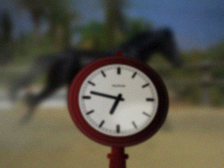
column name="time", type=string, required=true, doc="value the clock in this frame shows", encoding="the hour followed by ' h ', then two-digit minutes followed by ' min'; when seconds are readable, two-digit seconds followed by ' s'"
6 h 47 min
